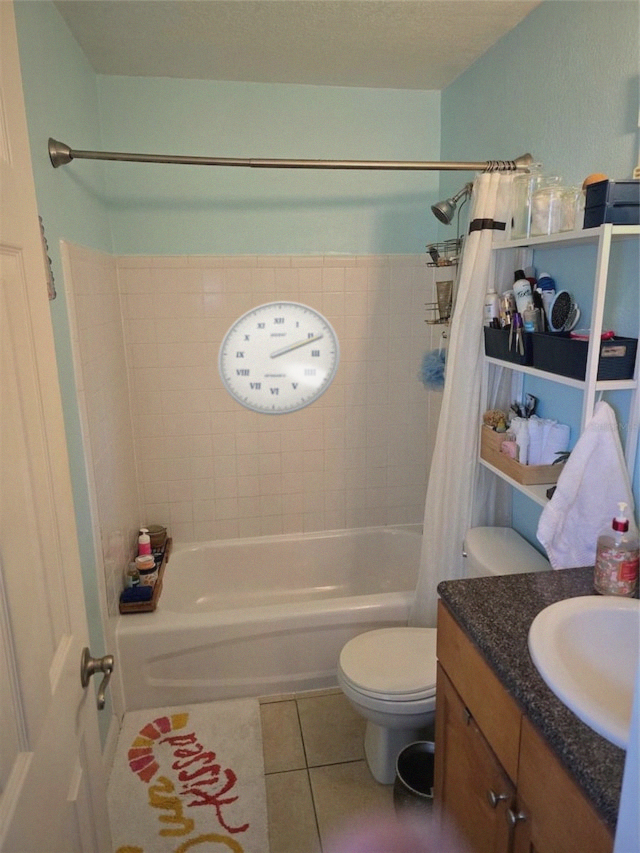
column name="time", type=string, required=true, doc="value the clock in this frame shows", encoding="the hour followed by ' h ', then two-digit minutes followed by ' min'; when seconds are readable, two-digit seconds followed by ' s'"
2 h 11 min
